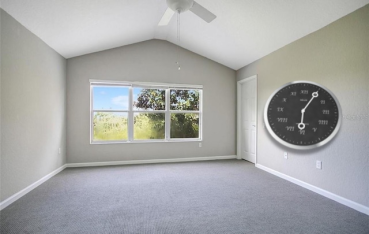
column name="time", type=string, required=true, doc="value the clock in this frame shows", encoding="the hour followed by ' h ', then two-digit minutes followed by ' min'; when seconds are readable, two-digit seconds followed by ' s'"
6 h 05 min
